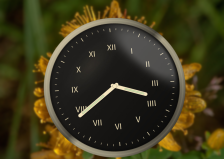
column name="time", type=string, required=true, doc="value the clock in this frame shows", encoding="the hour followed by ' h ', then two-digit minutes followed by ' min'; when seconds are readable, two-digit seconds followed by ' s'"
3 h 39 min
